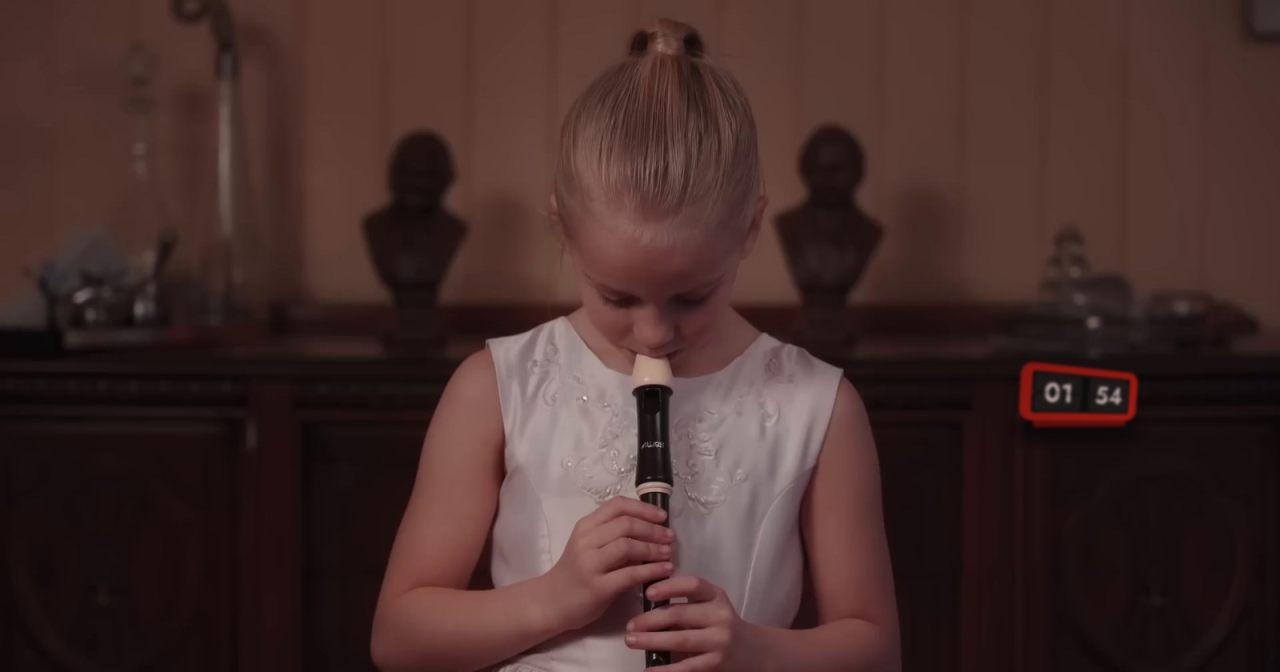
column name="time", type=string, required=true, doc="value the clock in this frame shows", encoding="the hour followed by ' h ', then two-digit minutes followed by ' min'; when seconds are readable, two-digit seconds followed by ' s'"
1 h 54 min
